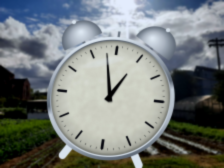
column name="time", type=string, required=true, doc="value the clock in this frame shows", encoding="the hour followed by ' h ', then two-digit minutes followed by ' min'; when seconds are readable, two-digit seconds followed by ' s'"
12 h 58 min
